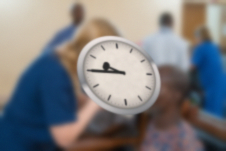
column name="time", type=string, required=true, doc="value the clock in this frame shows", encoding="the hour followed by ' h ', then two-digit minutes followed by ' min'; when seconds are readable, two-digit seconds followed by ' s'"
9 h 45 min
